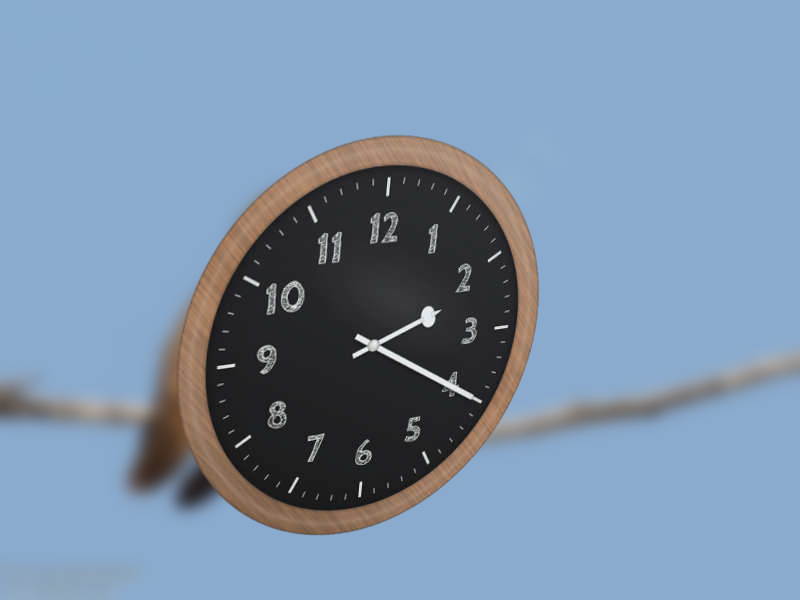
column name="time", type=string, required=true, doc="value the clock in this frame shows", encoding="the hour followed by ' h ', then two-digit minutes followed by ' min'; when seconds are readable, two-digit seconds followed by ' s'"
2 h 20 min
